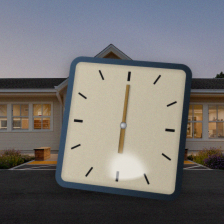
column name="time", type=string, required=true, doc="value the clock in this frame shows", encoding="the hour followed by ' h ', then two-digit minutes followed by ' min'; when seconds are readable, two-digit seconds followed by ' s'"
6 h 00 min
